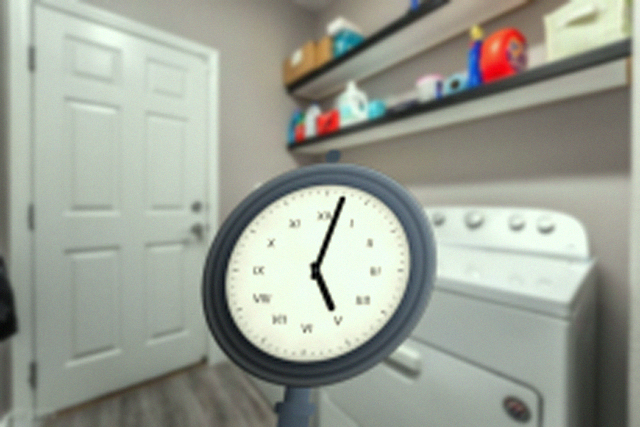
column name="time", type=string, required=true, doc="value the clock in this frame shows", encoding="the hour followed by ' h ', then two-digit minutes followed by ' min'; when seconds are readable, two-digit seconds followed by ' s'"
5 h 02 min
